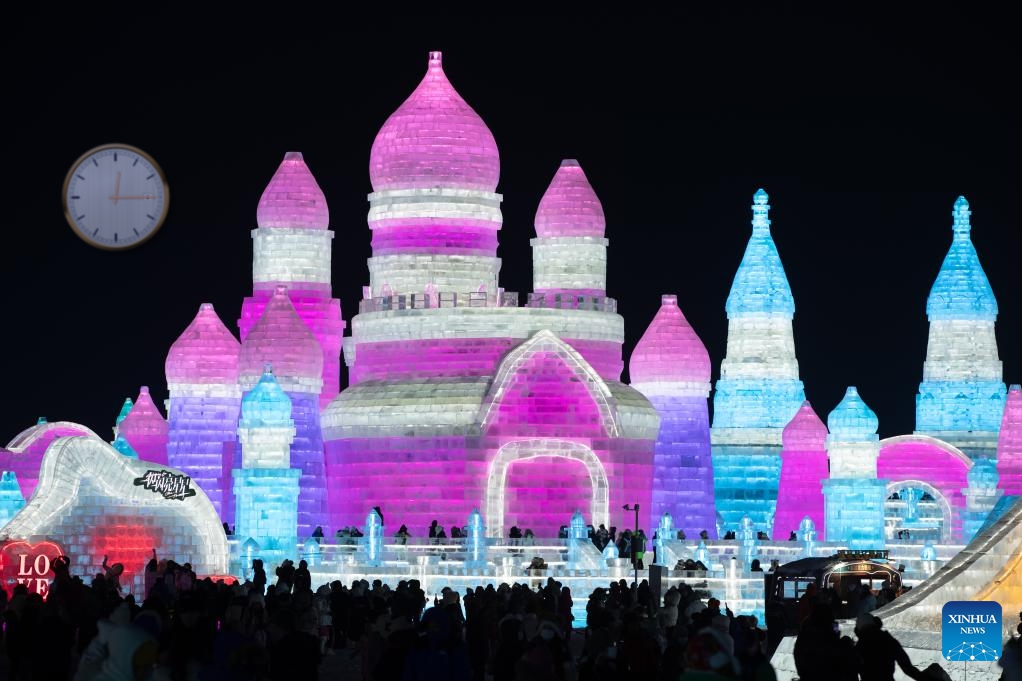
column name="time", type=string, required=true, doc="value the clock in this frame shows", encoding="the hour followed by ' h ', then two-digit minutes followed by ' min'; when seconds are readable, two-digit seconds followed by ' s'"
12 h 15 min
